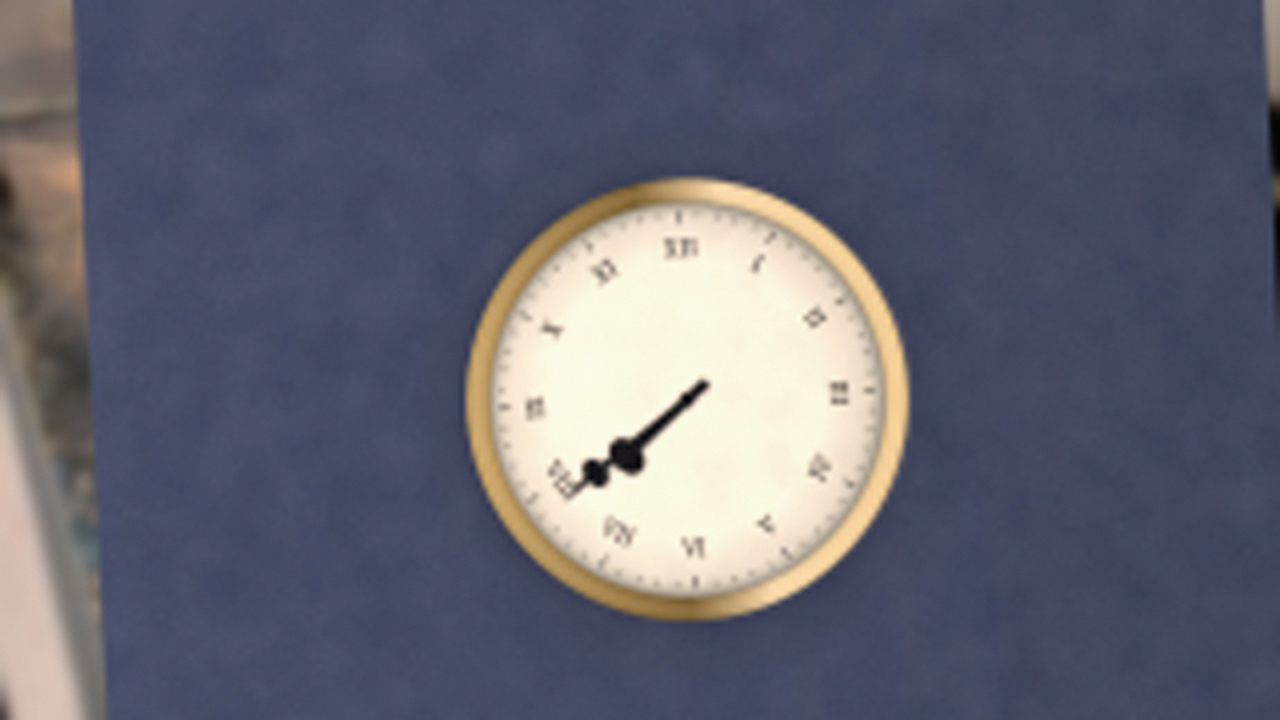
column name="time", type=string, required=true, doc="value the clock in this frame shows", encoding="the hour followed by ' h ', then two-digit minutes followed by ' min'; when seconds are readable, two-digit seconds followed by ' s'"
7 h 39 min
